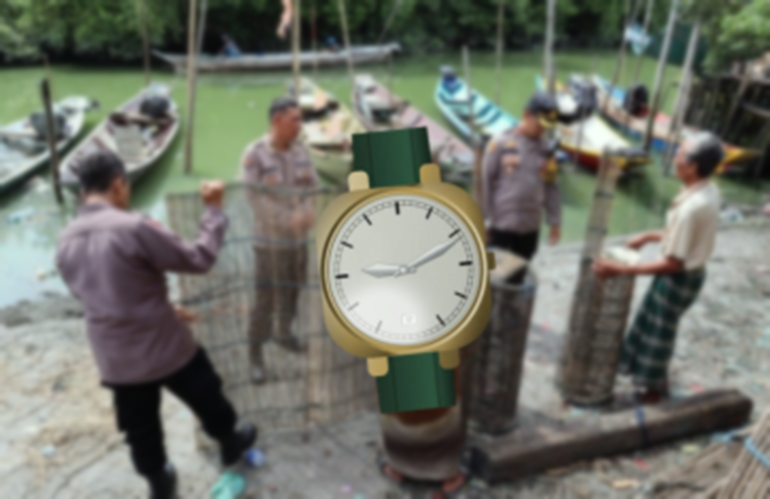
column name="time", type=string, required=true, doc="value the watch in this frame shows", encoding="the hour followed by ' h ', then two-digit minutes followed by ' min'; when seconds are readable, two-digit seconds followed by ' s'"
9 h 11 min
